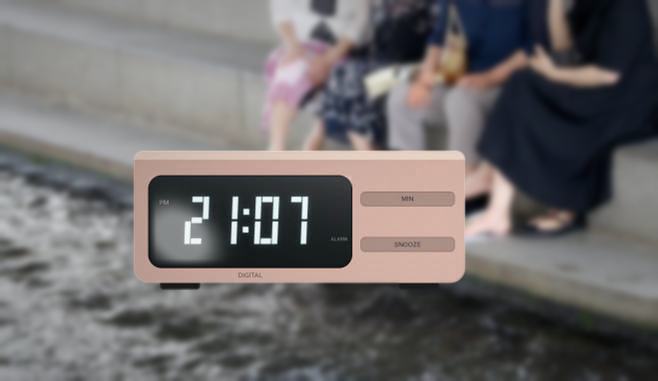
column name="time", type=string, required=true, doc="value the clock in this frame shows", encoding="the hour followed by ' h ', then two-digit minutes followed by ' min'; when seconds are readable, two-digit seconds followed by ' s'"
21 h 07 min
